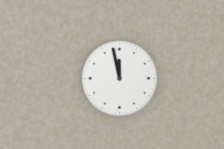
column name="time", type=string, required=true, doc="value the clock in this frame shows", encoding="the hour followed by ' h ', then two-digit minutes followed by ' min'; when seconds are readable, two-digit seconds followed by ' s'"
11 h 58 min
